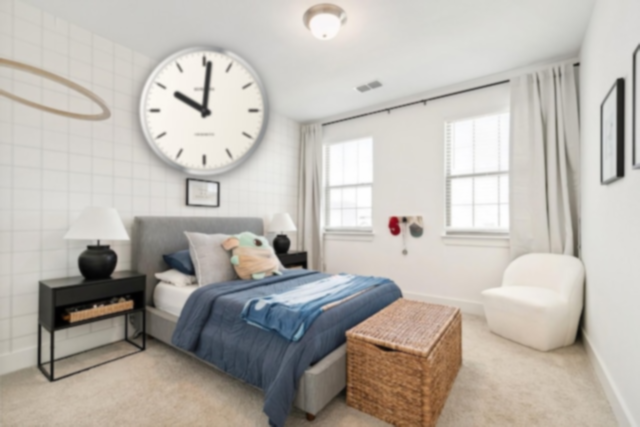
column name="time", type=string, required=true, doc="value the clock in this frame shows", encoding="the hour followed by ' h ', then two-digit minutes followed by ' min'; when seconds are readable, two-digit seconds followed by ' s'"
10 h 01 min
